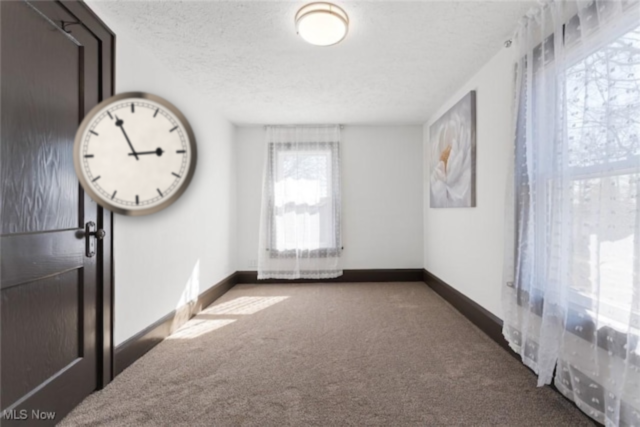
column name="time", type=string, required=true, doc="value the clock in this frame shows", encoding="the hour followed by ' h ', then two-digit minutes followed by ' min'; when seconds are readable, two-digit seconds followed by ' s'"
2 h 56 min
